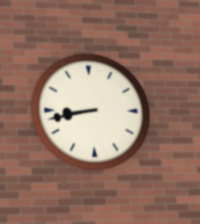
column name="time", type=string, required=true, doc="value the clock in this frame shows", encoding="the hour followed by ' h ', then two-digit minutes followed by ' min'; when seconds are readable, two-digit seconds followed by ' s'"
8 h 43 min
